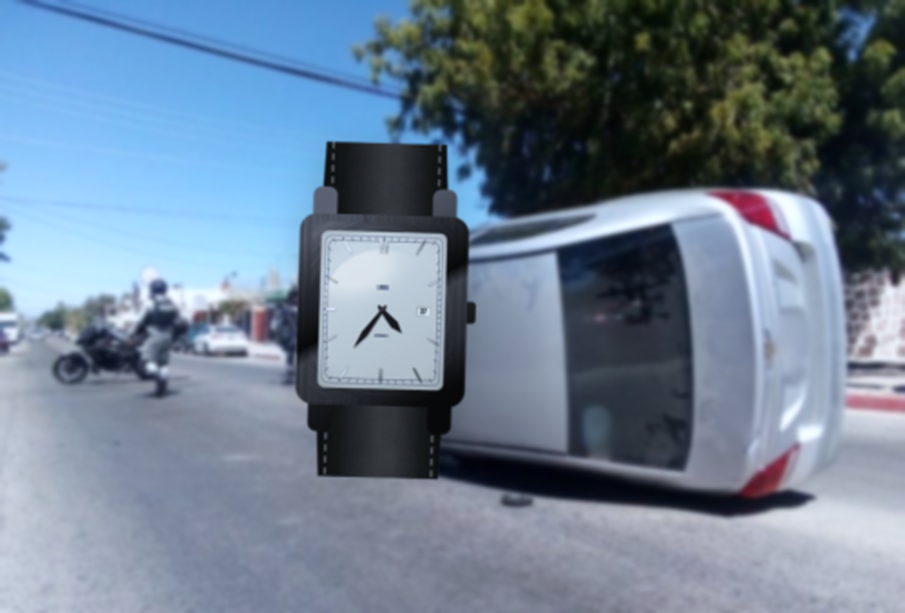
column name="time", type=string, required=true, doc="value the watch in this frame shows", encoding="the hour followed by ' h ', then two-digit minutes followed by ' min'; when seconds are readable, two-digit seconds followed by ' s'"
4 h 36 min
